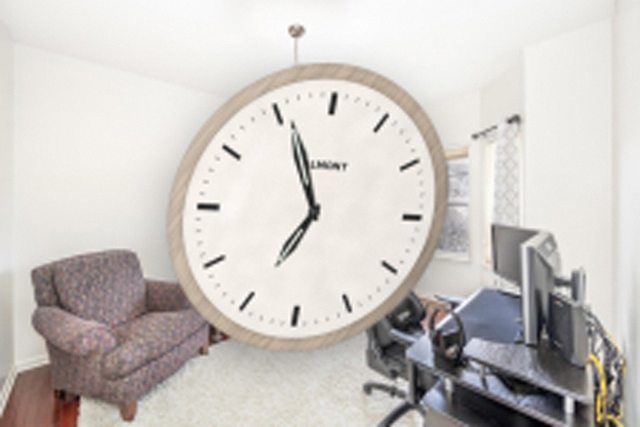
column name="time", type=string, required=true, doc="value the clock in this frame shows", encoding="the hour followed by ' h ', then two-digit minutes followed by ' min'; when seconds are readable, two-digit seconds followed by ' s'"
6 h 56 min
